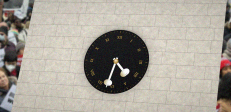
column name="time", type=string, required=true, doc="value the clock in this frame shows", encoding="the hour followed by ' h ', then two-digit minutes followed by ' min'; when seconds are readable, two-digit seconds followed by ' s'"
4 h 32 min
